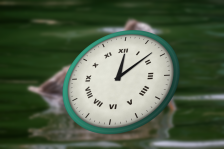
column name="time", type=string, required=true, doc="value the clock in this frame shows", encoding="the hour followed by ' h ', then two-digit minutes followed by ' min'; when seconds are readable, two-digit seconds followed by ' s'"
12 h 08 min
